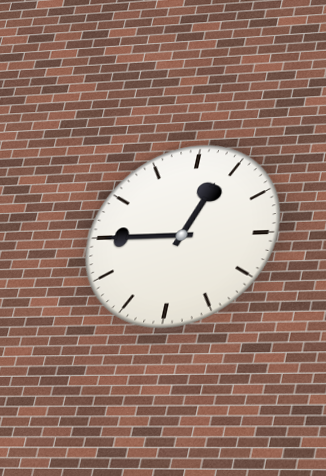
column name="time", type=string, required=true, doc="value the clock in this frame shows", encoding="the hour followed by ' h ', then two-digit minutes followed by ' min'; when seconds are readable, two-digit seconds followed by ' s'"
12 h 45 min
